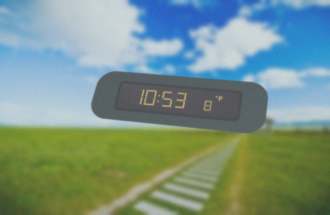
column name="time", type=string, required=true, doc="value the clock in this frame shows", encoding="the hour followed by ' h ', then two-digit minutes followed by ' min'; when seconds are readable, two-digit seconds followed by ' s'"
10 h 53 min
